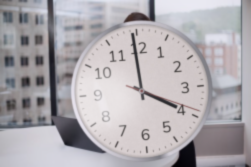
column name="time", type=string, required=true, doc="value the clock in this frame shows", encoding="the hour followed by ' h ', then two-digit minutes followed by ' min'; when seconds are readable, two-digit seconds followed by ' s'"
3 h 59 min 19 s
